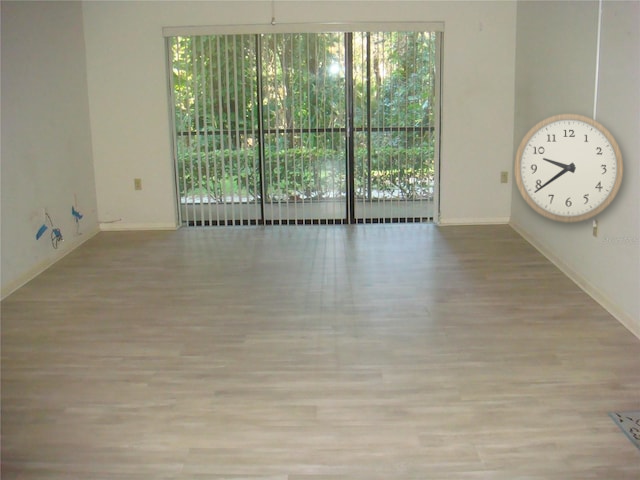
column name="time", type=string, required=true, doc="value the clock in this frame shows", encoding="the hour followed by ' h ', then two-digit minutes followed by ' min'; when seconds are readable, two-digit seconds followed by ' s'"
9 h 39 min
